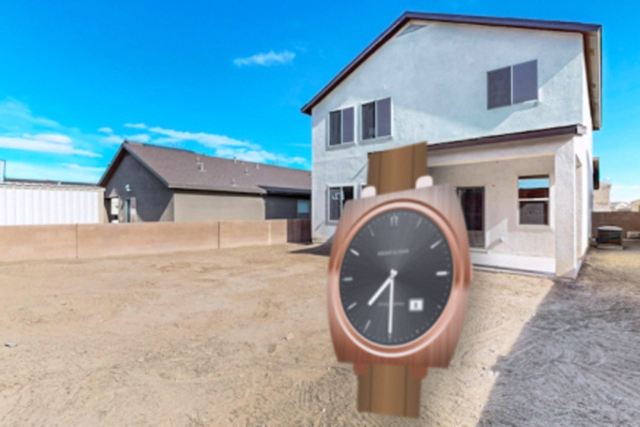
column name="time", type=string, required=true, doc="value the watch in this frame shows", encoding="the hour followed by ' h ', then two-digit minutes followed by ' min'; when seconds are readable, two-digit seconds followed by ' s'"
7 h 30 min
